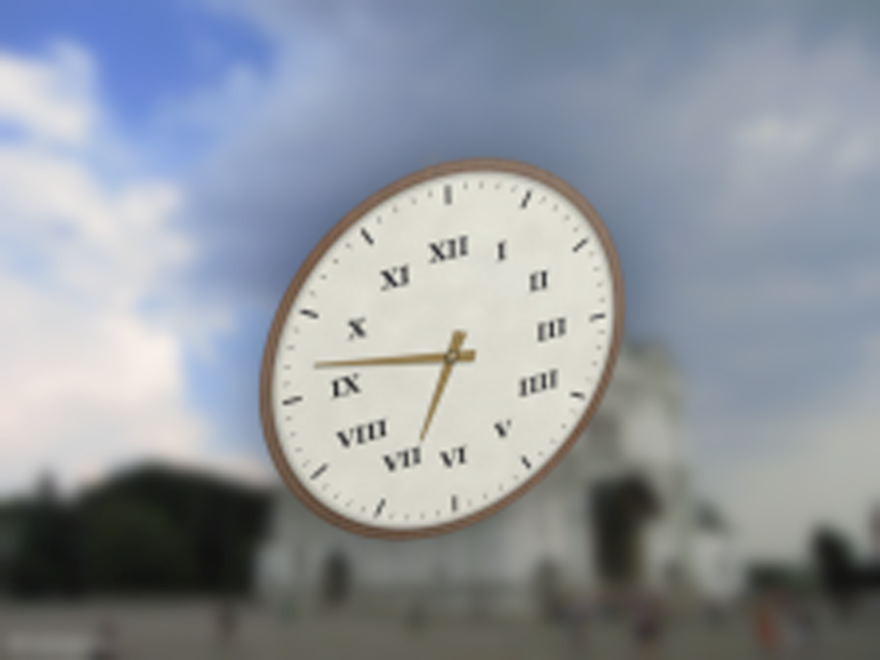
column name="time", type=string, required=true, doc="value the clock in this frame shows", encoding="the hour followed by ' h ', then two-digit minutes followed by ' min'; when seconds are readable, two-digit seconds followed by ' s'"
6 h 47 min
